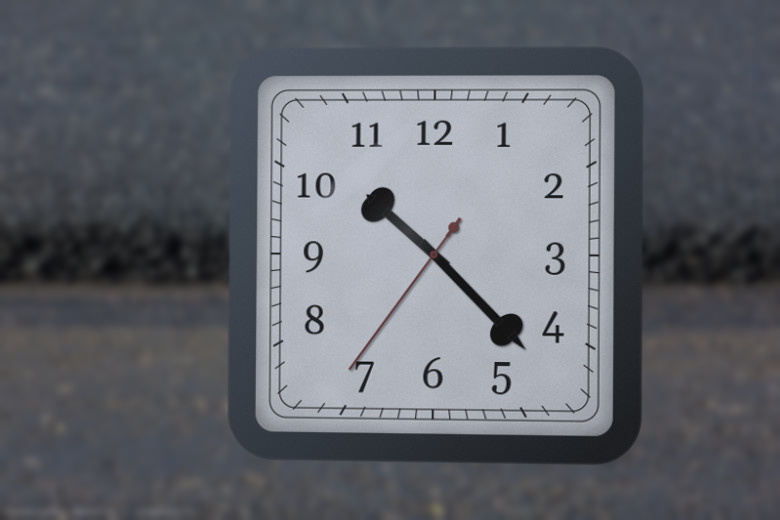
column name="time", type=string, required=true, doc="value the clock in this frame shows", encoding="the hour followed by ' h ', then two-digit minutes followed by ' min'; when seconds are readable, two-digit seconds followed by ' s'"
10 h 22 min 36 s
